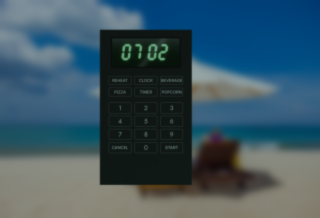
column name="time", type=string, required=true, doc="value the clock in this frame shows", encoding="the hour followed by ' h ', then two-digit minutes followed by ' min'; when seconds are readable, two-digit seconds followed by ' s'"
7 h 02 min
